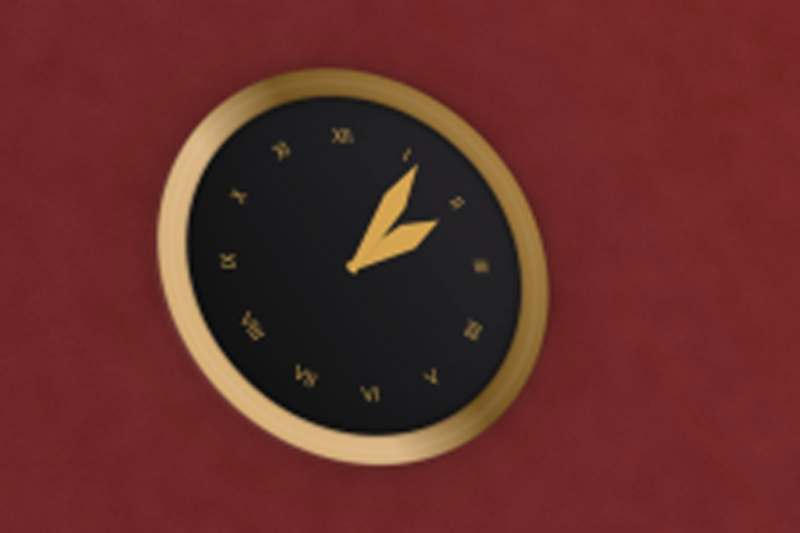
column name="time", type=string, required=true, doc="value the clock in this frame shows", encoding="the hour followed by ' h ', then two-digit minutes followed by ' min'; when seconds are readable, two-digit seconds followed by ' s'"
2 h 06 min
